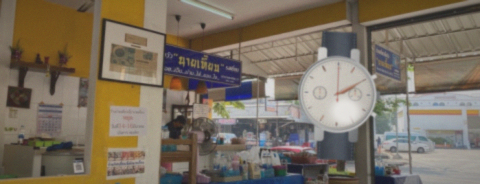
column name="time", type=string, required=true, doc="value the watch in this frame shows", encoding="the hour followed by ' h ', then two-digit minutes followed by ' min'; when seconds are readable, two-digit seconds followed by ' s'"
2 h 10 min
